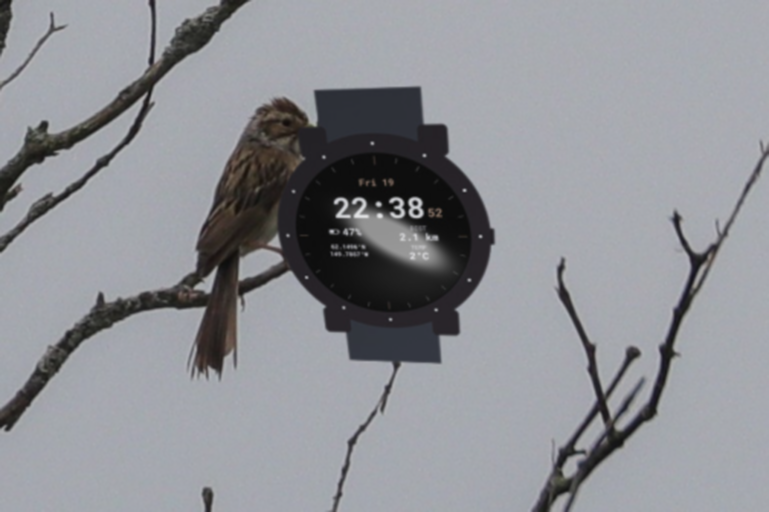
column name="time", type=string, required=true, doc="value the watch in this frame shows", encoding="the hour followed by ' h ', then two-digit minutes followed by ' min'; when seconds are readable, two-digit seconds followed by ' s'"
22 h 38 min
